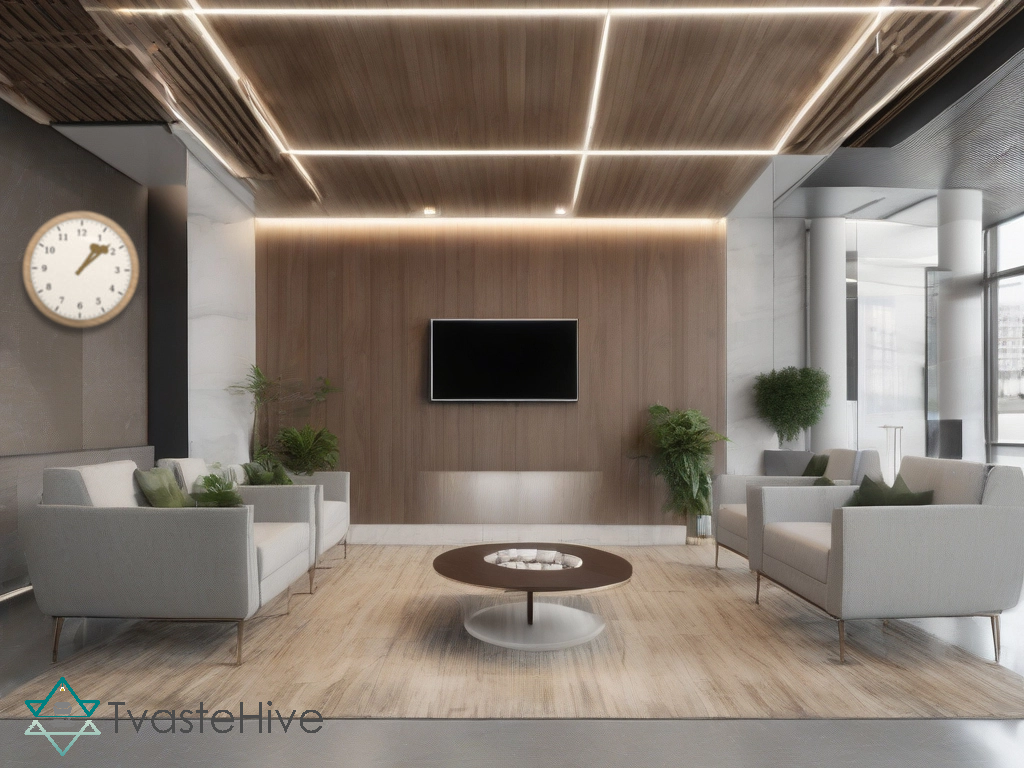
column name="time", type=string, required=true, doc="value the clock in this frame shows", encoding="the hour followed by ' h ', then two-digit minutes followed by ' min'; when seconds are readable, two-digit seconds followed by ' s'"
1 h 08 min
